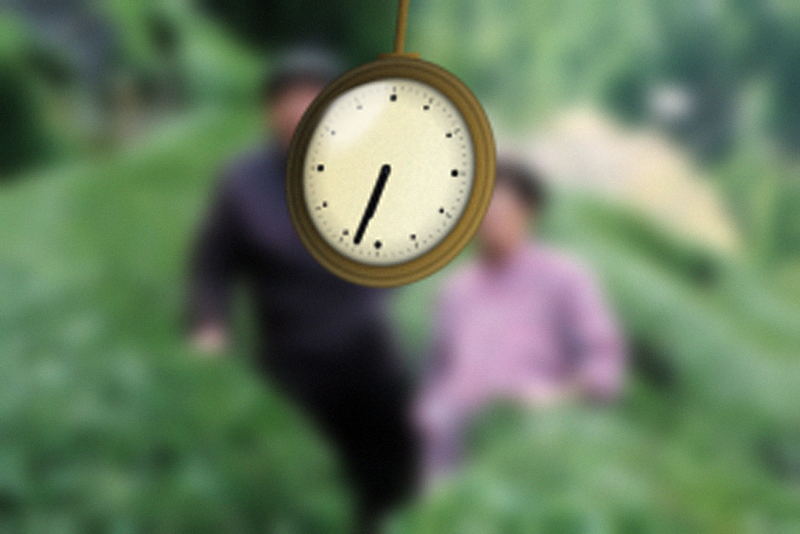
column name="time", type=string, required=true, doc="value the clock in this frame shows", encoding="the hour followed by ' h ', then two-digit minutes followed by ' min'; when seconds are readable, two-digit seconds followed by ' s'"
6 h 33 min
